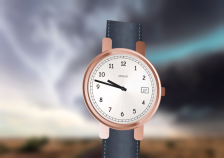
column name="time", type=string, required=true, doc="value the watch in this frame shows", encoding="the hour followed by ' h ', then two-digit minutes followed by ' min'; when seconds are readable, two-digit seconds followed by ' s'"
9 h 47 min
